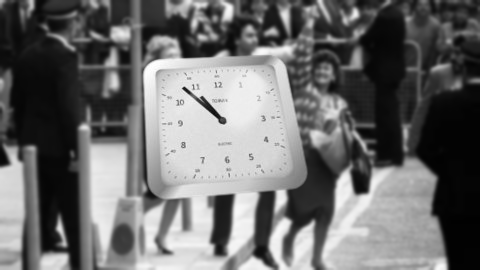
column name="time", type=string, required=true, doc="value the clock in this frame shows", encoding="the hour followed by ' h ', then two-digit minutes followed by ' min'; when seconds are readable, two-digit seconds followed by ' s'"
10 h 53 min
